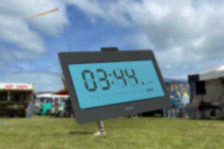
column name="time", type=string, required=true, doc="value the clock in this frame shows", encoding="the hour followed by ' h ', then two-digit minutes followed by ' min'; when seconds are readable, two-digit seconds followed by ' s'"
3 h 44 min
